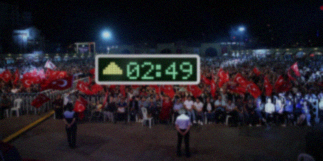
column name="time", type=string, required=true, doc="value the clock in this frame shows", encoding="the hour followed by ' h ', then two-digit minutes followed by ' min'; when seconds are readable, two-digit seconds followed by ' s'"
2 h 49 min
